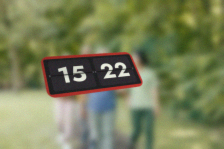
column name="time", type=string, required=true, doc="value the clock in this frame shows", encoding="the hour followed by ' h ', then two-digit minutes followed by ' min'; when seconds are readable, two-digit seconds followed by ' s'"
15 h 22 min
